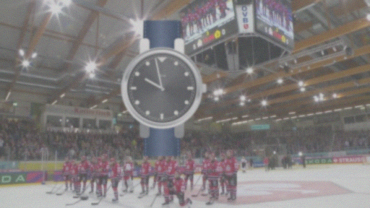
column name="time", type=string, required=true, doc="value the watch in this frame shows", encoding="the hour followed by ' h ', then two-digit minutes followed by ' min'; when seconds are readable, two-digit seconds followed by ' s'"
9 h 58 min
